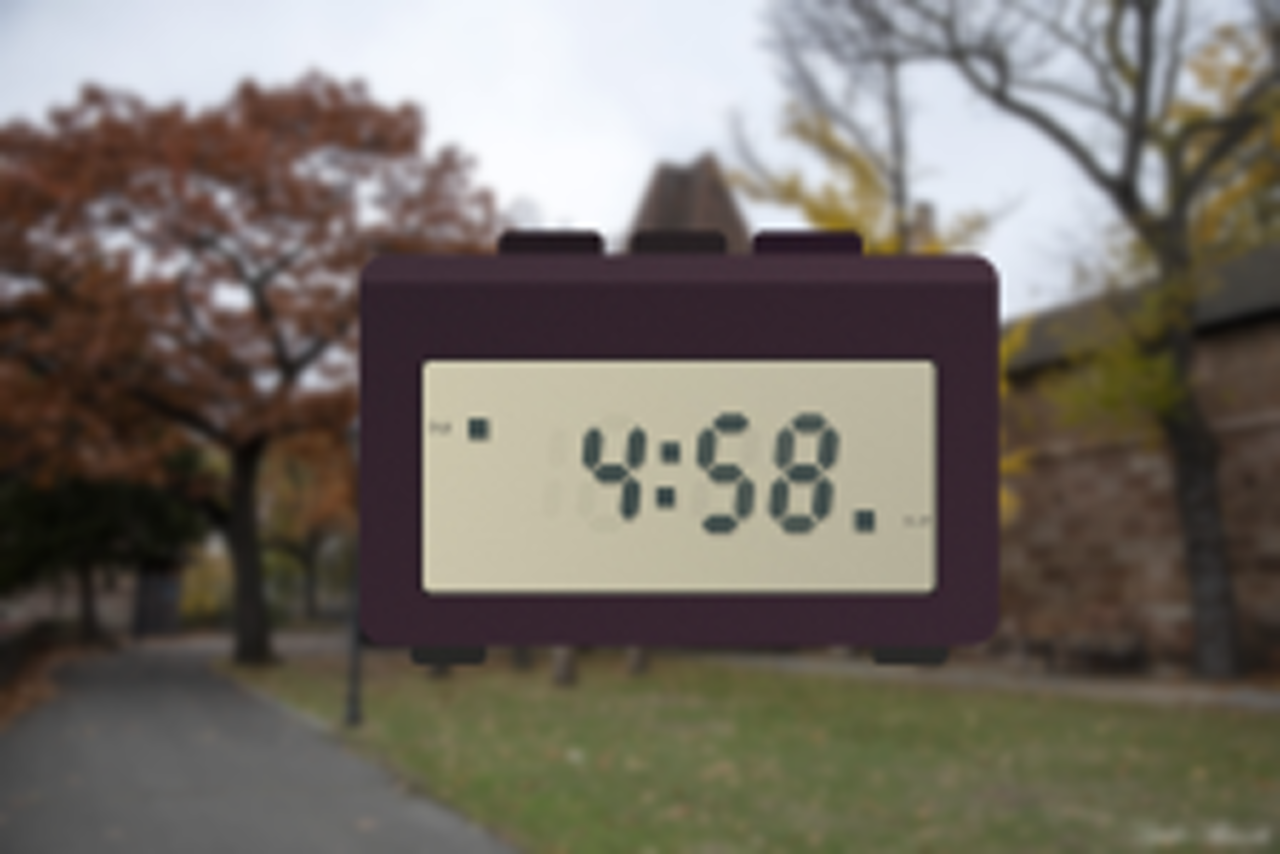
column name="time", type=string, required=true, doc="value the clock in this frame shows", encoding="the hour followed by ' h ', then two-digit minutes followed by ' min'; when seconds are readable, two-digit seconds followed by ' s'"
4 h 58 min
